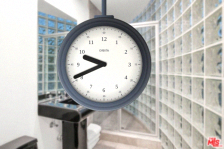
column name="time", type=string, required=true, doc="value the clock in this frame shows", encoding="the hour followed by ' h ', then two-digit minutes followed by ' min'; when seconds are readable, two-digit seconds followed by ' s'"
9 h 41 min
